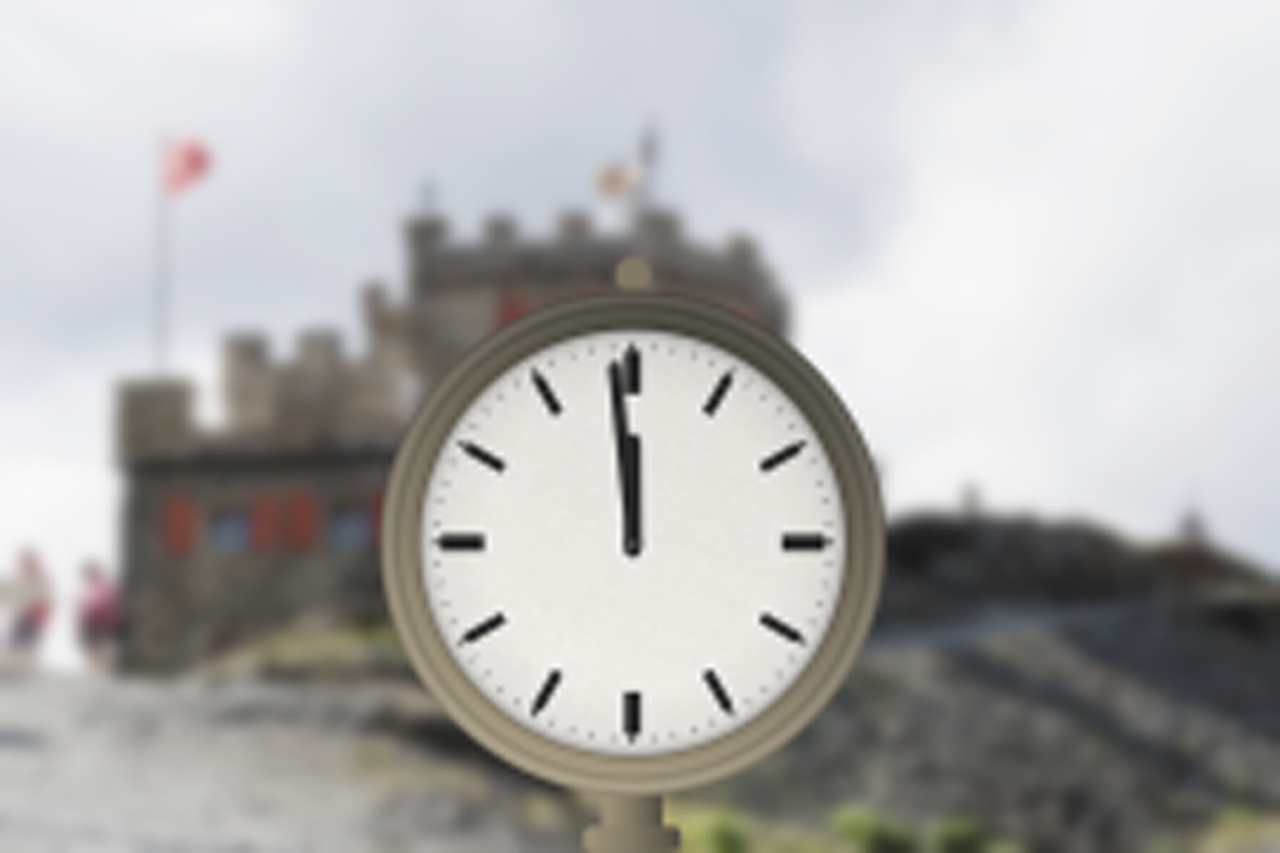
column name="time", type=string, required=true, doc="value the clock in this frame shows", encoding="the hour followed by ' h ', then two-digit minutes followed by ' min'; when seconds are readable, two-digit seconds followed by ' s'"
11 h 59 min
